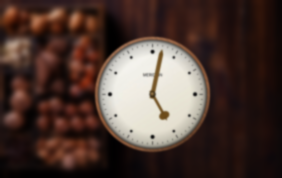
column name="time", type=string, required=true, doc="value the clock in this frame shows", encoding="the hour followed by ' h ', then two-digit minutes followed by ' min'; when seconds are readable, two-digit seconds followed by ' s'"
5 h 02 min
